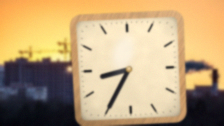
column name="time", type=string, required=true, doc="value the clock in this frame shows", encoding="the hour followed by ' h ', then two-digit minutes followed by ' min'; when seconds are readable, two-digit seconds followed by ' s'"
8 h 35 min
